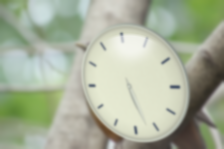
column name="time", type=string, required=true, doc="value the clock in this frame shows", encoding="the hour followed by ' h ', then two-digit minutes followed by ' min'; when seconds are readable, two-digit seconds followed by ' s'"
5 h 27 min
